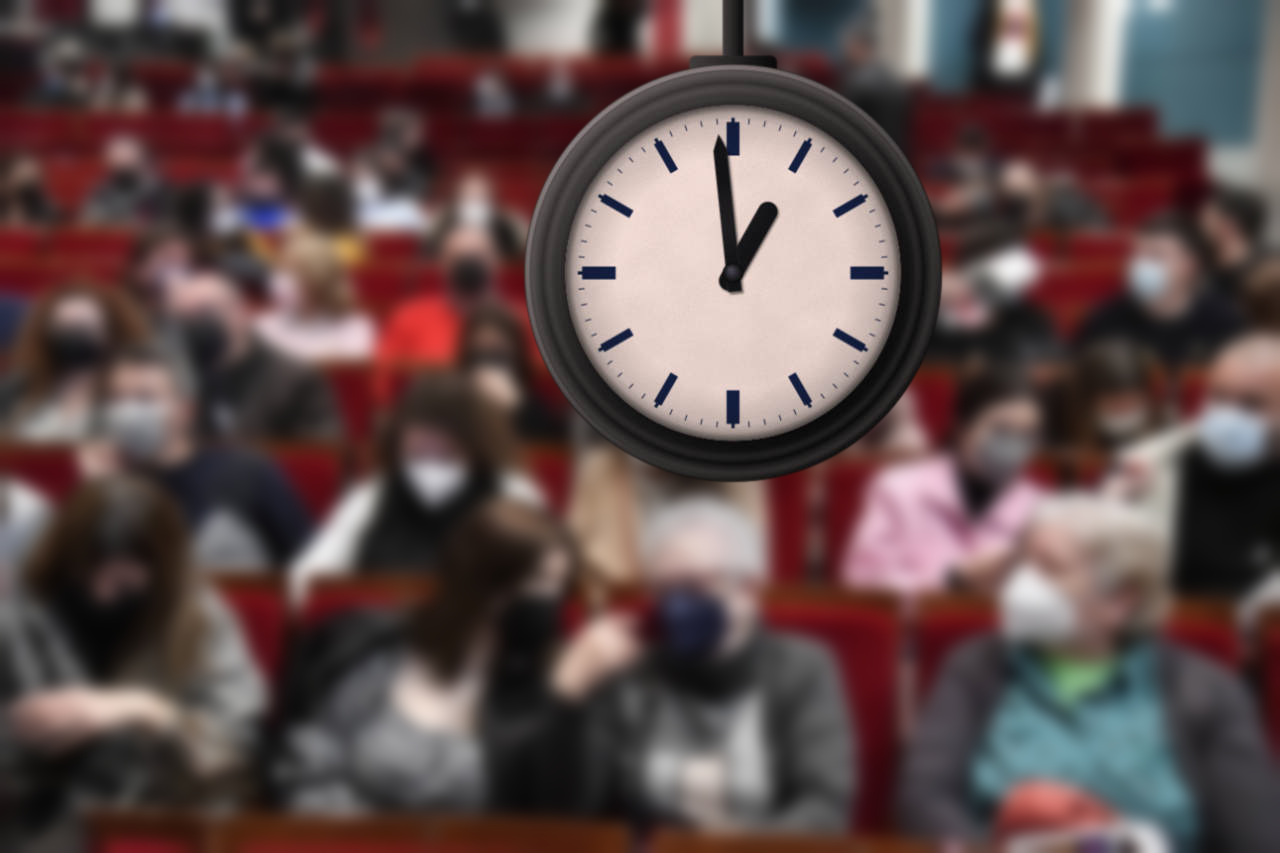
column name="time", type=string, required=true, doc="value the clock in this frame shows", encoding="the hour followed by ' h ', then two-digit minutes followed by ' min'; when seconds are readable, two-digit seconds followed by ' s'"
12 h 59 min
